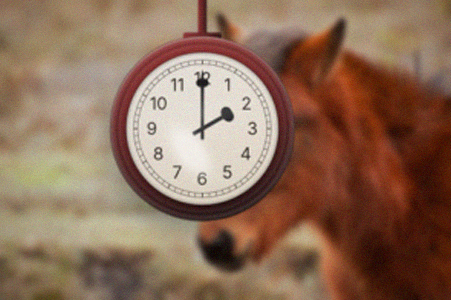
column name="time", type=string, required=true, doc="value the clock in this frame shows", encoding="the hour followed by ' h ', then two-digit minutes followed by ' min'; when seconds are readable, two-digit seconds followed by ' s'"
2 h 00 min
